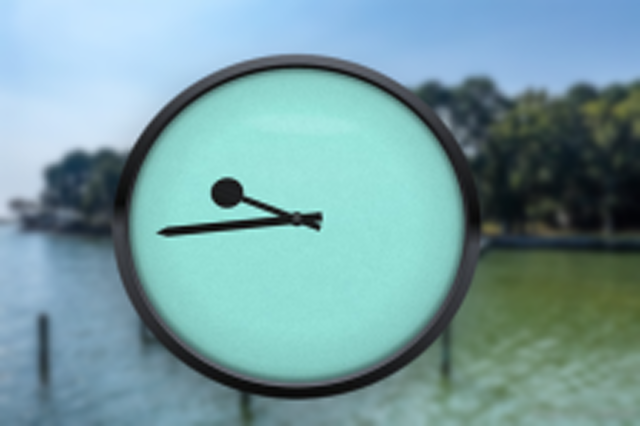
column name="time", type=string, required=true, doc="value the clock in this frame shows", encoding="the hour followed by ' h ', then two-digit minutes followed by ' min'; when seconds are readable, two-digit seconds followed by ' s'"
9 h 44 min
